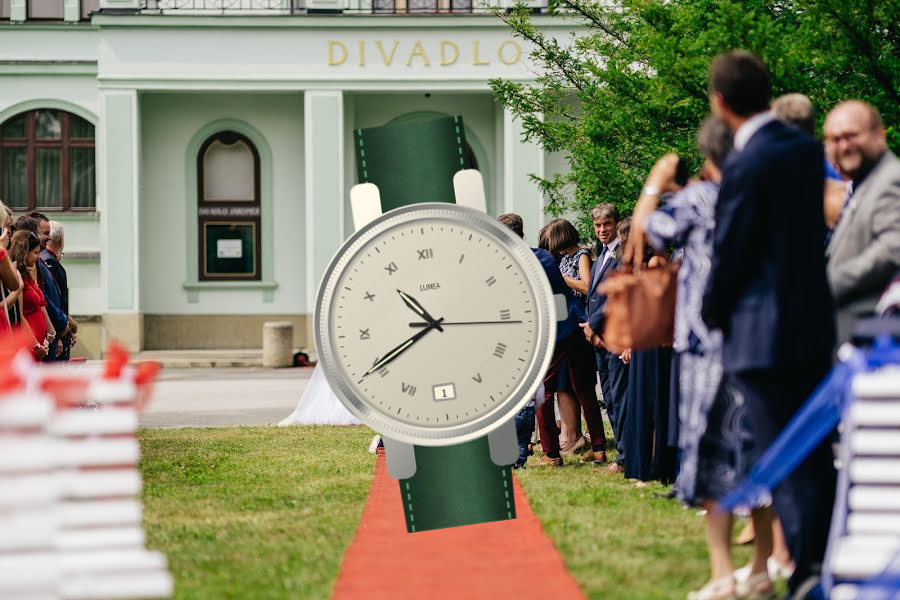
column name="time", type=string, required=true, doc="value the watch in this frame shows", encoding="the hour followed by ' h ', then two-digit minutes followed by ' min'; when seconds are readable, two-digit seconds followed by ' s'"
10 h 40 min 16 s
